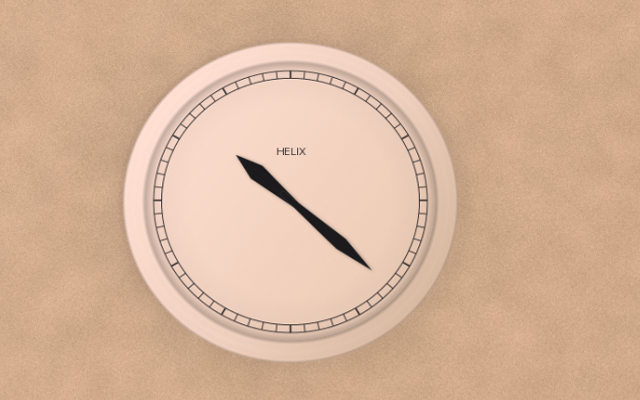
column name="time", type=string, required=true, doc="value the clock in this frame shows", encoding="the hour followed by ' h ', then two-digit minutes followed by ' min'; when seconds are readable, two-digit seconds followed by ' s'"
10 h 22 min
